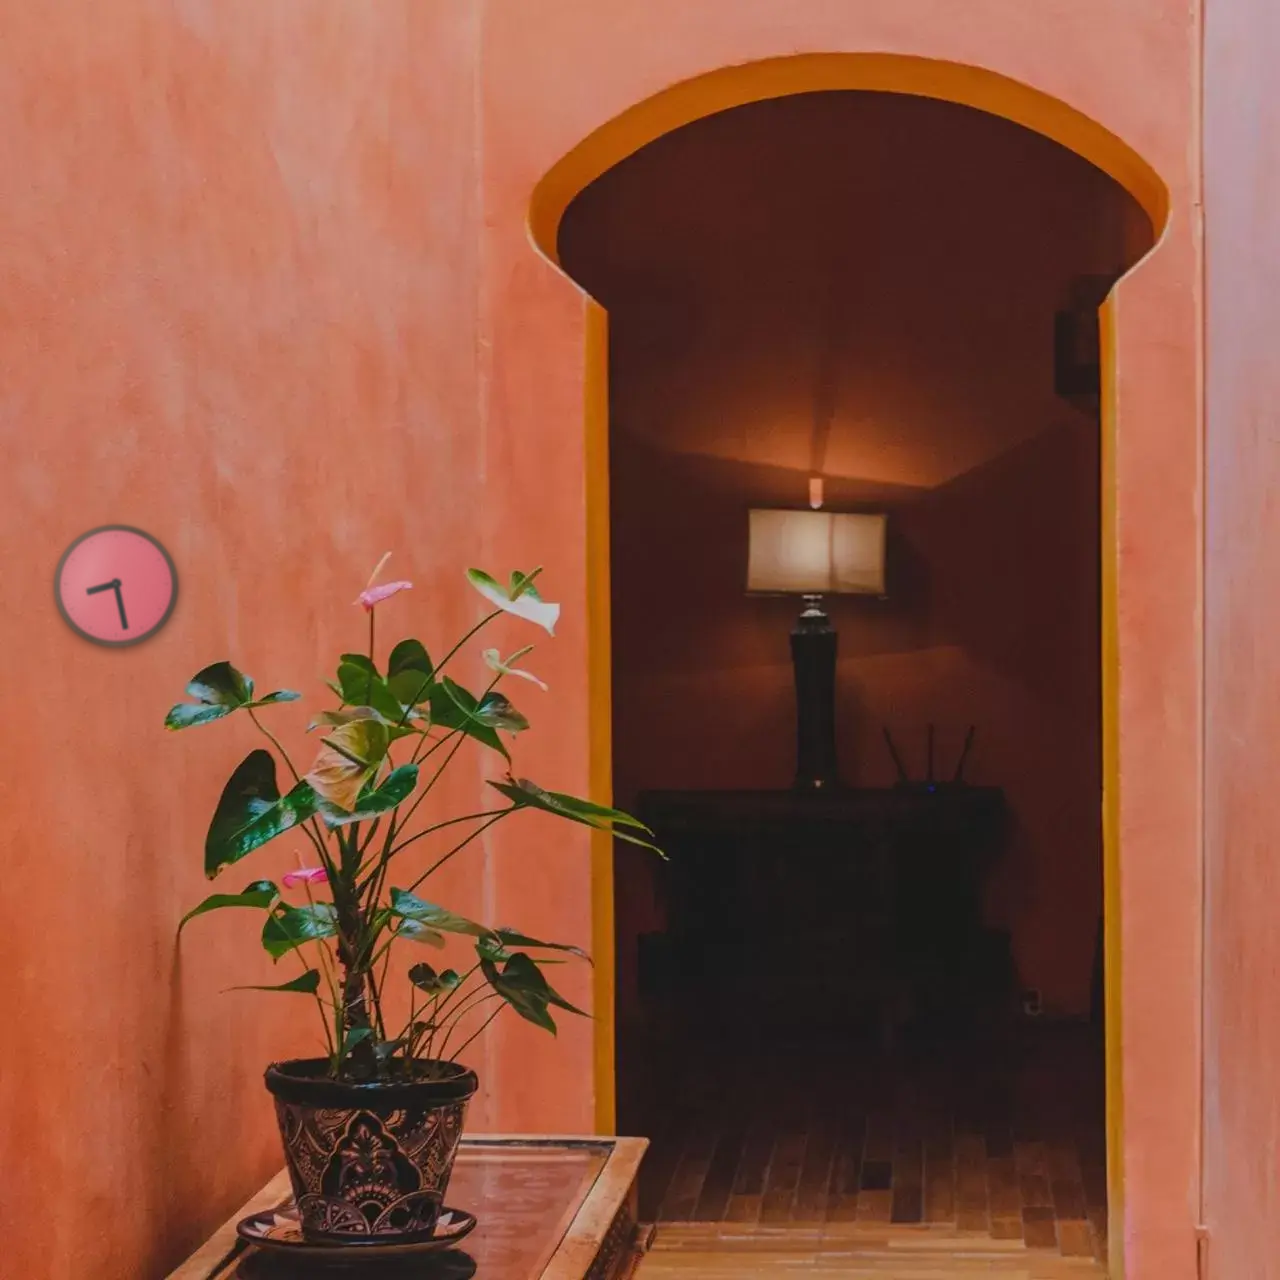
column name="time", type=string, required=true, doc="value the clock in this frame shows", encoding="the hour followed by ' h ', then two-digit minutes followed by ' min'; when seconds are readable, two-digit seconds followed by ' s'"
8 h 28 min
